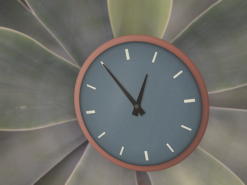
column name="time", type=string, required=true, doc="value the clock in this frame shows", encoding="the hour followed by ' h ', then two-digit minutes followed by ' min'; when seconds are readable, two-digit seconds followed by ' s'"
12 h 55 min
